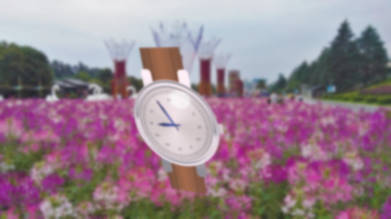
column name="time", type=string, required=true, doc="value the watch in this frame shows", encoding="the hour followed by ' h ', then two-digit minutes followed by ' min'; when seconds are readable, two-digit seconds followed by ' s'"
8 h 55 min
